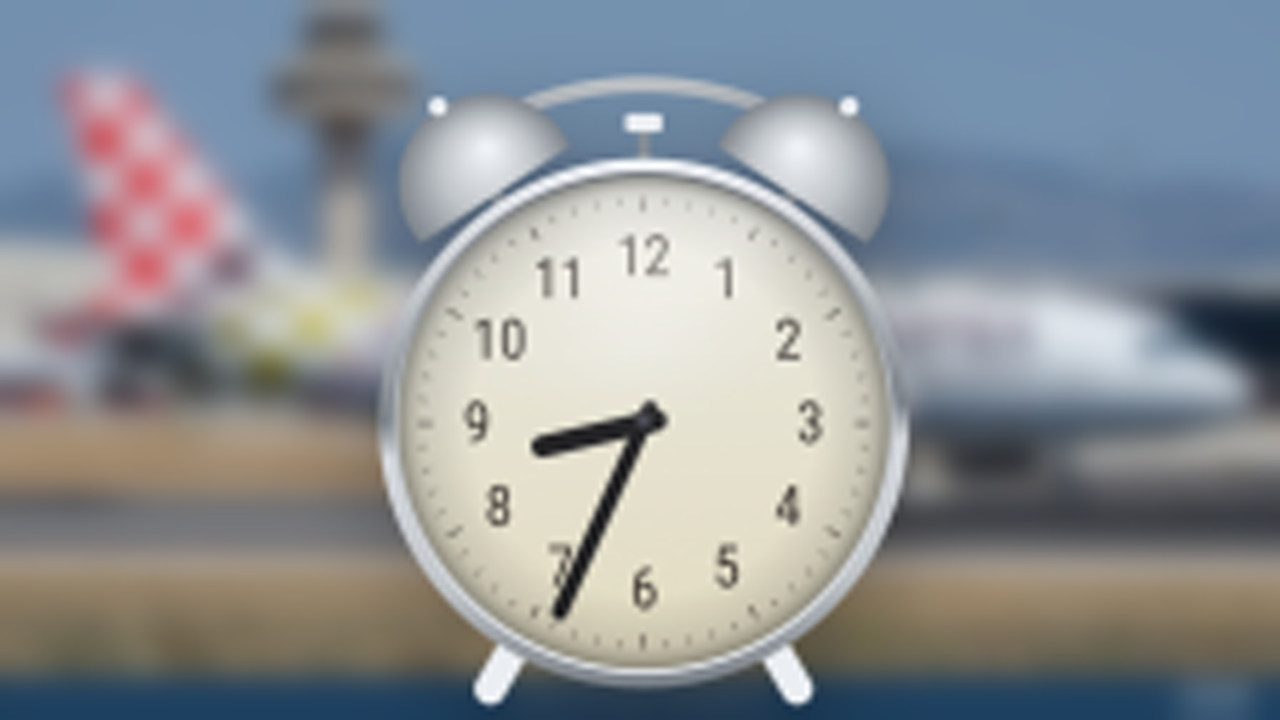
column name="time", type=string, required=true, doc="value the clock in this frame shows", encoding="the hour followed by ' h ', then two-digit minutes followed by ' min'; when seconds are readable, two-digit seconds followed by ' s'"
8 h 34 min
